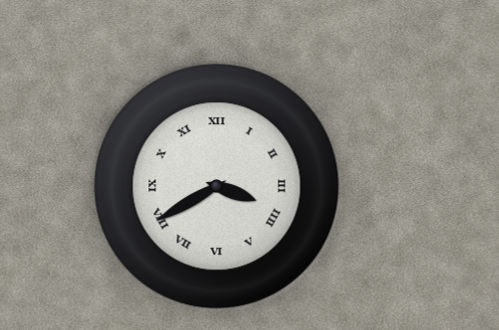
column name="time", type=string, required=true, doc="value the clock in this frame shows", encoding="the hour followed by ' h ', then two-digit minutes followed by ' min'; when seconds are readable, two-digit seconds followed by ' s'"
3 h 40 min
